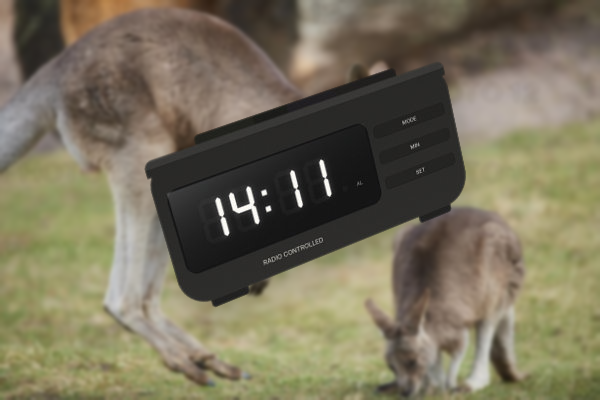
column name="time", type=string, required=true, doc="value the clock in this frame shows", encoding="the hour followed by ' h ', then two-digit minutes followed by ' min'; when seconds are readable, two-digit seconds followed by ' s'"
14 h 11 min
